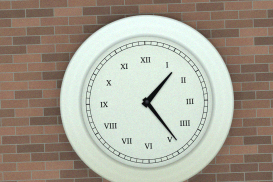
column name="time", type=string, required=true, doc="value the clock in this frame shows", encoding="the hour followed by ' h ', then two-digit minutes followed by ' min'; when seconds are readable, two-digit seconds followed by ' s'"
1 h 24 min
